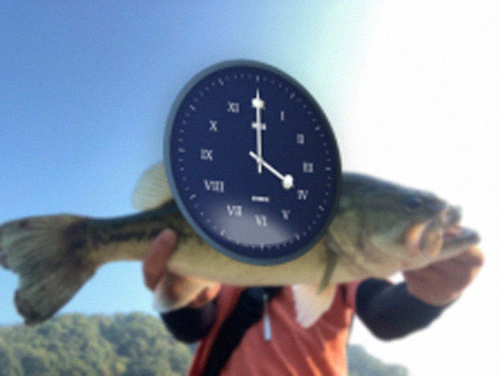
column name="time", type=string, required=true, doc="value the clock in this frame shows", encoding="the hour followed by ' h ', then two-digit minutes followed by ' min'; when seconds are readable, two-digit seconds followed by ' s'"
4 h 00 min
